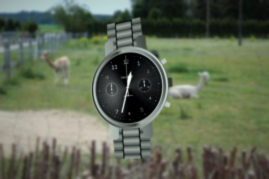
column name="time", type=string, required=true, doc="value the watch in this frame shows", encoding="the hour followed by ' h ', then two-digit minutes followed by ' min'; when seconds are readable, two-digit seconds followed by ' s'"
12 h 33 min
